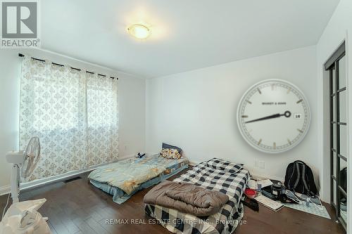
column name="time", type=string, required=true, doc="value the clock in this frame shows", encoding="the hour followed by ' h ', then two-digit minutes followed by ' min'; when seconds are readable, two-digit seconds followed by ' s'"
2 h 43 min
